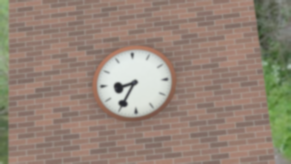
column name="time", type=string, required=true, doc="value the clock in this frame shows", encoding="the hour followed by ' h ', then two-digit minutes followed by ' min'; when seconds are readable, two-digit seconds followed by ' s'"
8 h 35 min
